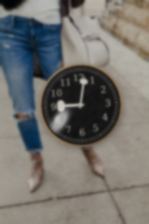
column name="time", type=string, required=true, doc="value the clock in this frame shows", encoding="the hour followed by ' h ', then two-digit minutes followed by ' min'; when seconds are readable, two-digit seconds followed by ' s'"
9 h 02 min
